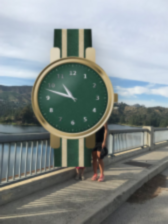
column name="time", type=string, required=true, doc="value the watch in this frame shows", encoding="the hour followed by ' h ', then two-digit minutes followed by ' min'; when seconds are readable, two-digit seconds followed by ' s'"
10 h 48 min
